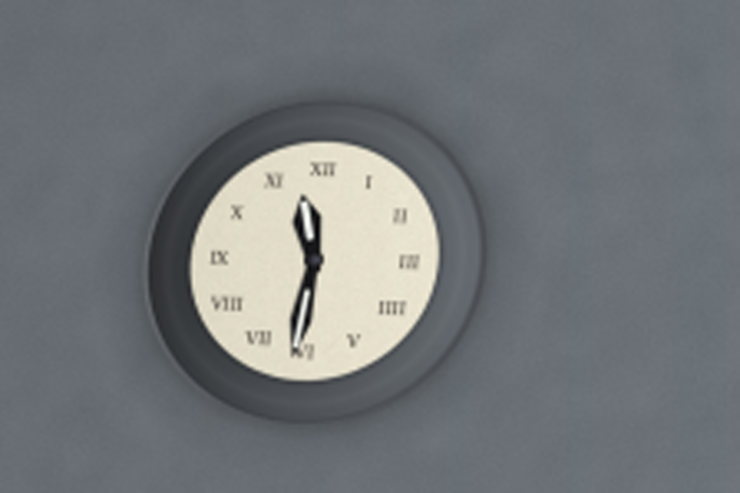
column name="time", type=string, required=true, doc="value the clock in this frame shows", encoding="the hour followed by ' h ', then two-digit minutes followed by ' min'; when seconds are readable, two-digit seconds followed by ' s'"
11 h 31 min
